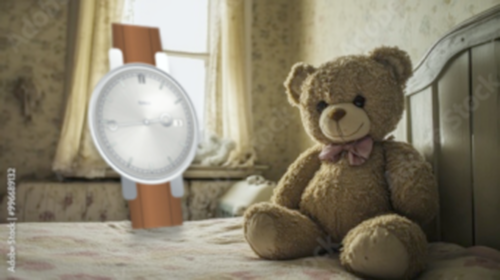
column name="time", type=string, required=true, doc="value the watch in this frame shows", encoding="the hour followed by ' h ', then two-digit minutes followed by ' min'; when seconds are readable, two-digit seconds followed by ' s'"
2 h 44 min
